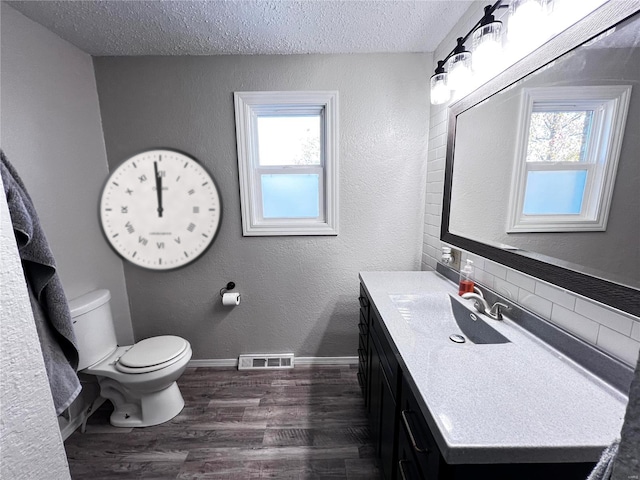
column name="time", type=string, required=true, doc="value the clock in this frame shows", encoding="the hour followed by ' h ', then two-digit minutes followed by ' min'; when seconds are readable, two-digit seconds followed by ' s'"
11 h 59 min
